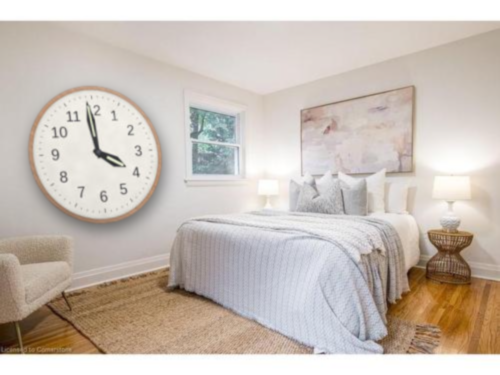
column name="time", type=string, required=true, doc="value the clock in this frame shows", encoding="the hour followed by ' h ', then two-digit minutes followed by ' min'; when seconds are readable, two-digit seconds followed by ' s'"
3 h 59 min
